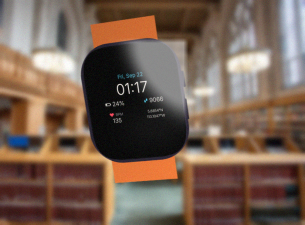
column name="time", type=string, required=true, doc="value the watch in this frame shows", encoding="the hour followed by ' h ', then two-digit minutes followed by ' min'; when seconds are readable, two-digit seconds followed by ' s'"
1 h 17 min
